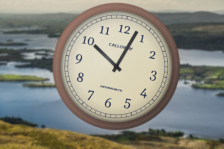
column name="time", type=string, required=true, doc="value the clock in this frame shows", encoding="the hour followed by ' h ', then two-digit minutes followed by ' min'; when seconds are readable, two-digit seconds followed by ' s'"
10 h 03 min
